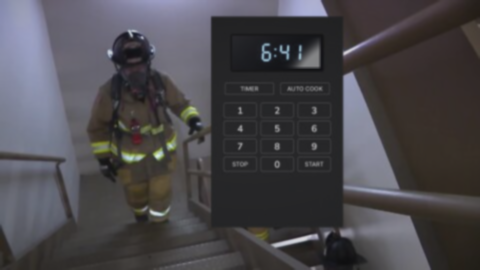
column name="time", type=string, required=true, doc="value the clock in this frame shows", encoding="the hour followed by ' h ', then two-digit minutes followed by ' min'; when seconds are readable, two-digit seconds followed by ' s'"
6 h 41 min
